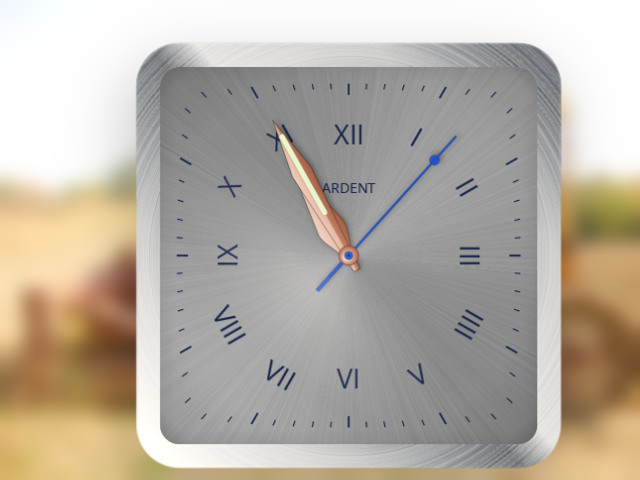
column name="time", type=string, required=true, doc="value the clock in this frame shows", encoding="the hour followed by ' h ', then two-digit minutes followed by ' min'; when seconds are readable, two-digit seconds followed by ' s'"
10 h 55 min 07 s
